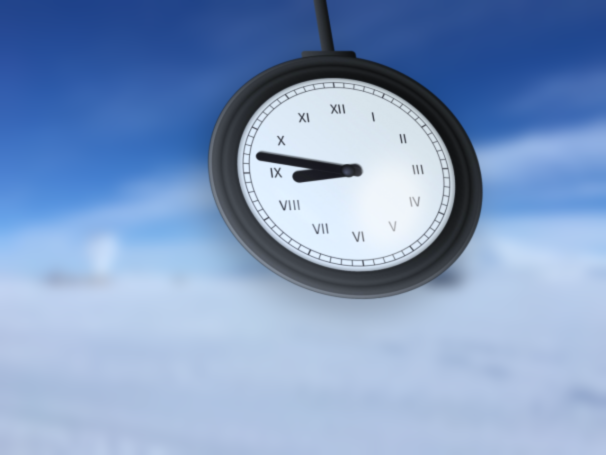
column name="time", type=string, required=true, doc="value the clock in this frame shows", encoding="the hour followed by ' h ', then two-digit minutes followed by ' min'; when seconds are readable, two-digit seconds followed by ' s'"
8 h 47 min
